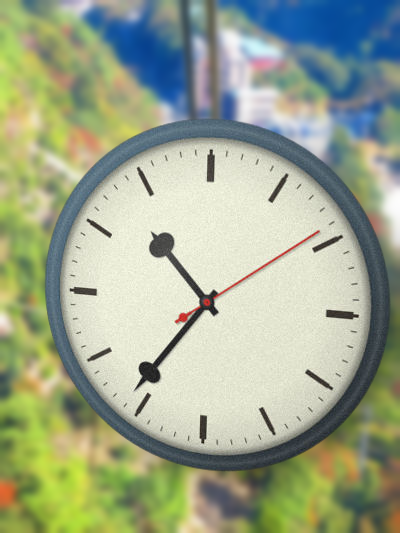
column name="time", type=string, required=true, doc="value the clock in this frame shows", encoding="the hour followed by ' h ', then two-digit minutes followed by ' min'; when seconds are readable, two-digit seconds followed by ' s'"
10 h 36 min 09 s
